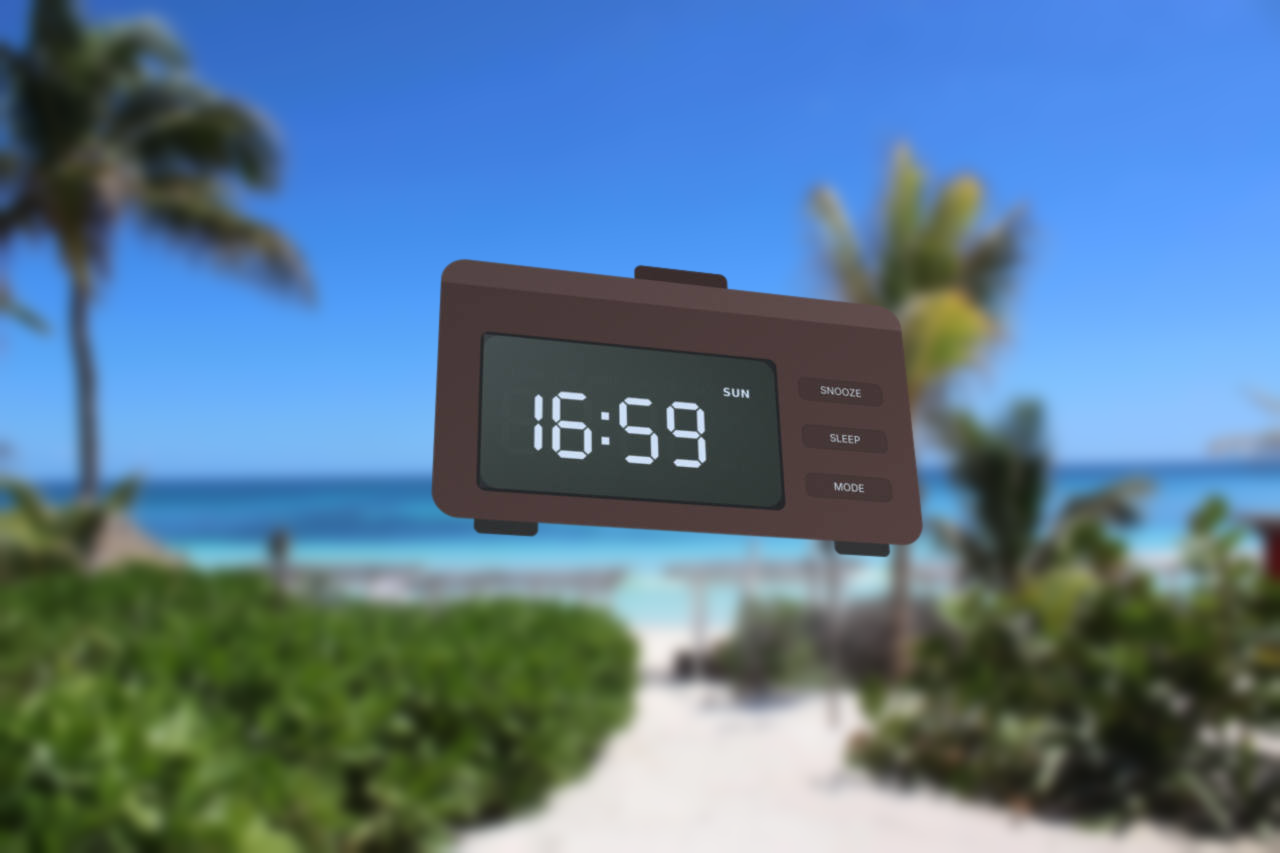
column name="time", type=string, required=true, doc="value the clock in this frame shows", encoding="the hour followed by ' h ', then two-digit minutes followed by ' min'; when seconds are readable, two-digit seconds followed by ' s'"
16 h 59 min
